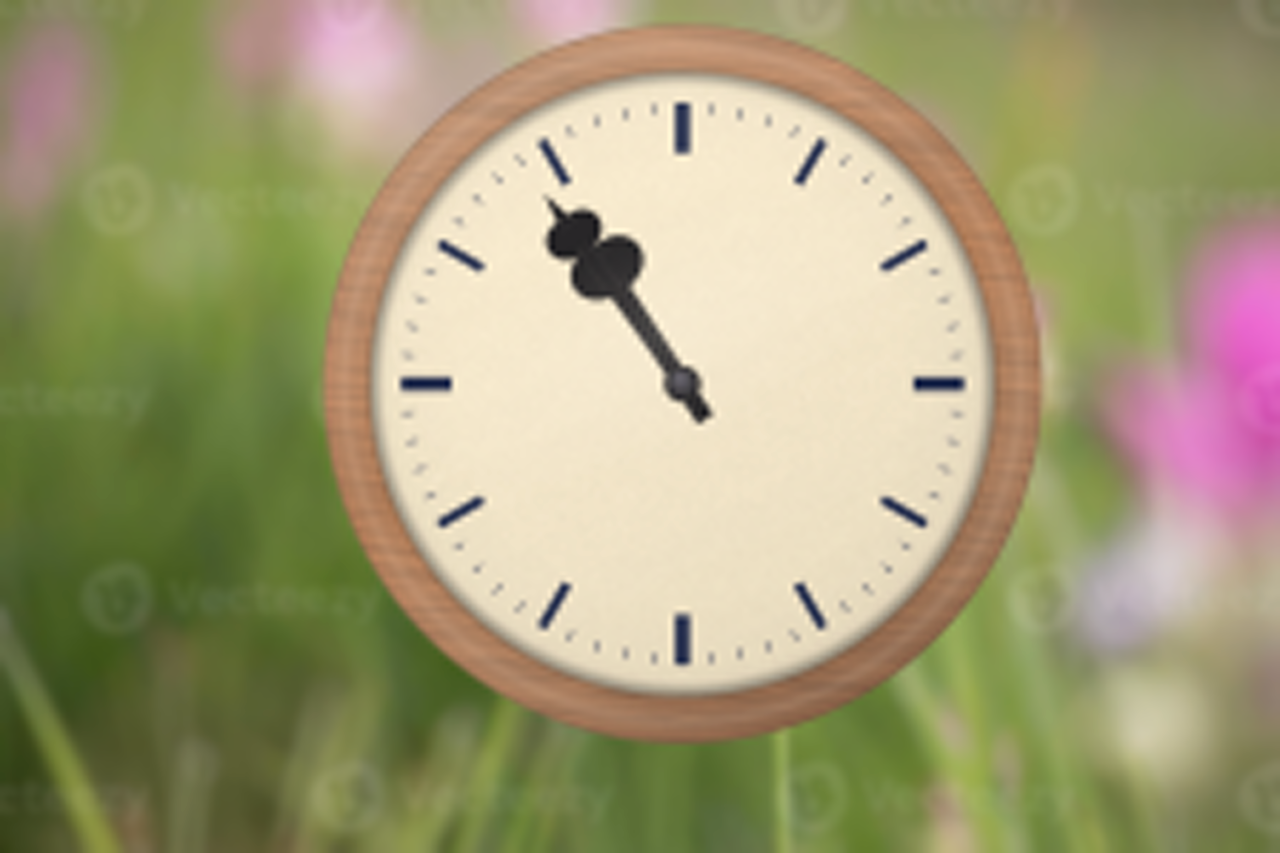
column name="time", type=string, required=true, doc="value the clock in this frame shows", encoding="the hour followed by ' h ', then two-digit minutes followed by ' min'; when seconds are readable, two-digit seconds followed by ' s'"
10 h 54 min
